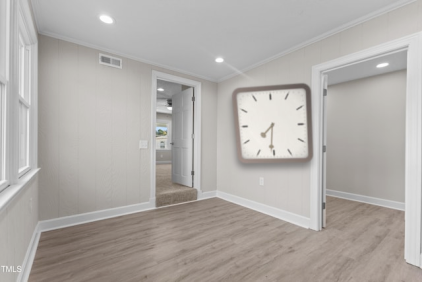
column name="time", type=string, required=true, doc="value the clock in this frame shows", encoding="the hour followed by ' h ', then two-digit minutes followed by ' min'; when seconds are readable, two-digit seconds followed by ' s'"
7 h 31 min
